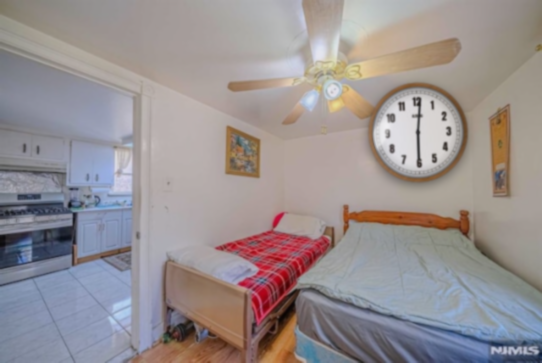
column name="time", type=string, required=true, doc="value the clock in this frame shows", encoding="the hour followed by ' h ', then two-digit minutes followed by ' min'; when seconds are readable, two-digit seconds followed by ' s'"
6 h 01 min
